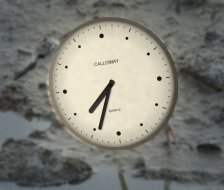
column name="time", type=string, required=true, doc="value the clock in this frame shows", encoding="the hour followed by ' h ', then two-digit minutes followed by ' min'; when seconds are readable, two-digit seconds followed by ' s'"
7 h 34 min
